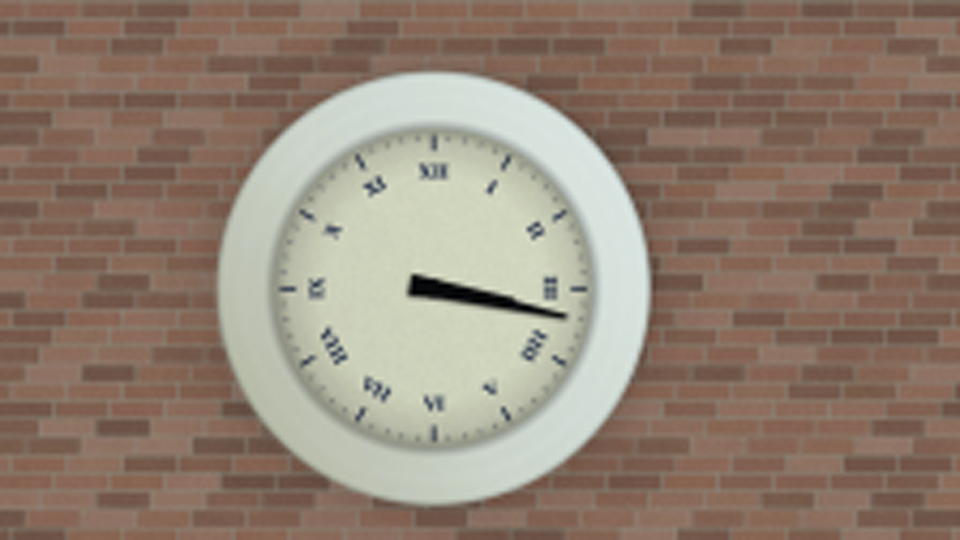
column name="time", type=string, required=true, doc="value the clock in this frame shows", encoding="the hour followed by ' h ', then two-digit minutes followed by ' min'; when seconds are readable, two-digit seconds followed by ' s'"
3 h 17 min
